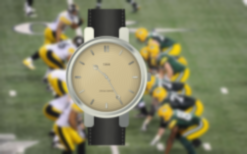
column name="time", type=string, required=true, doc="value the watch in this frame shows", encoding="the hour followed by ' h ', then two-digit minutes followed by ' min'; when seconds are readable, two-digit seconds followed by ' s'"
10 h 25 min
